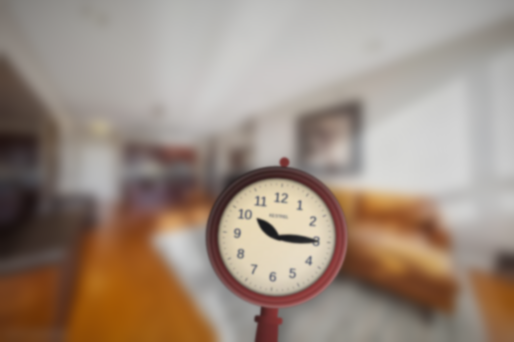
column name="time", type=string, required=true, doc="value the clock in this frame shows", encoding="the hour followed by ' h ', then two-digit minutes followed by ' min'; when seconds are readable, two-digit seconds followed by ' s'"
10 h 15 min
